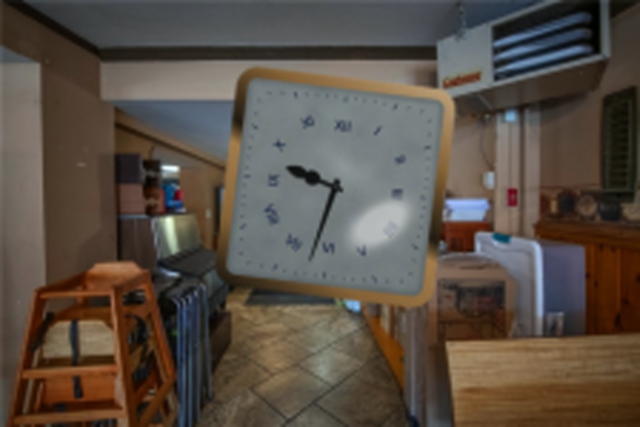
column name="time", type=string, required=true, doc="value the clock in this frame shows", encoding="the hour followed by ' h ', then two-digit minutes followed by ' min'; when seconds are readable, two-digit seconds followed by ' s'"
9 h 32 min
